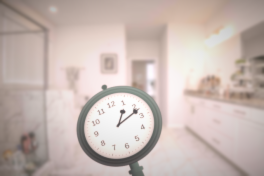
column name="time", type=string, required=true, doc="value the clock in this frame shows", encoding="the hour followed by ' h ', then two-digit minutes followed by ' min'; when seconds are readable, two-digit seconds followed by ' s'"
1 h 12 min
